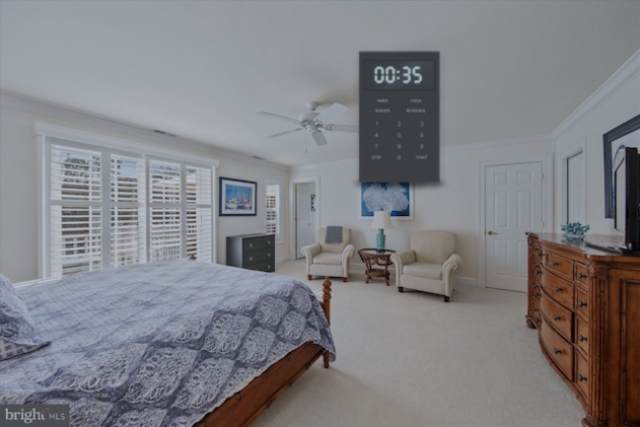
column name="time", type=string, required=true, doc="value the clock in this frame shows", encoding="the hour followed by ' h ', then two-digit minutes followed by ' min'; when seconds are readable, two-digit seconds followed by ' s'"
0 h 35 min
